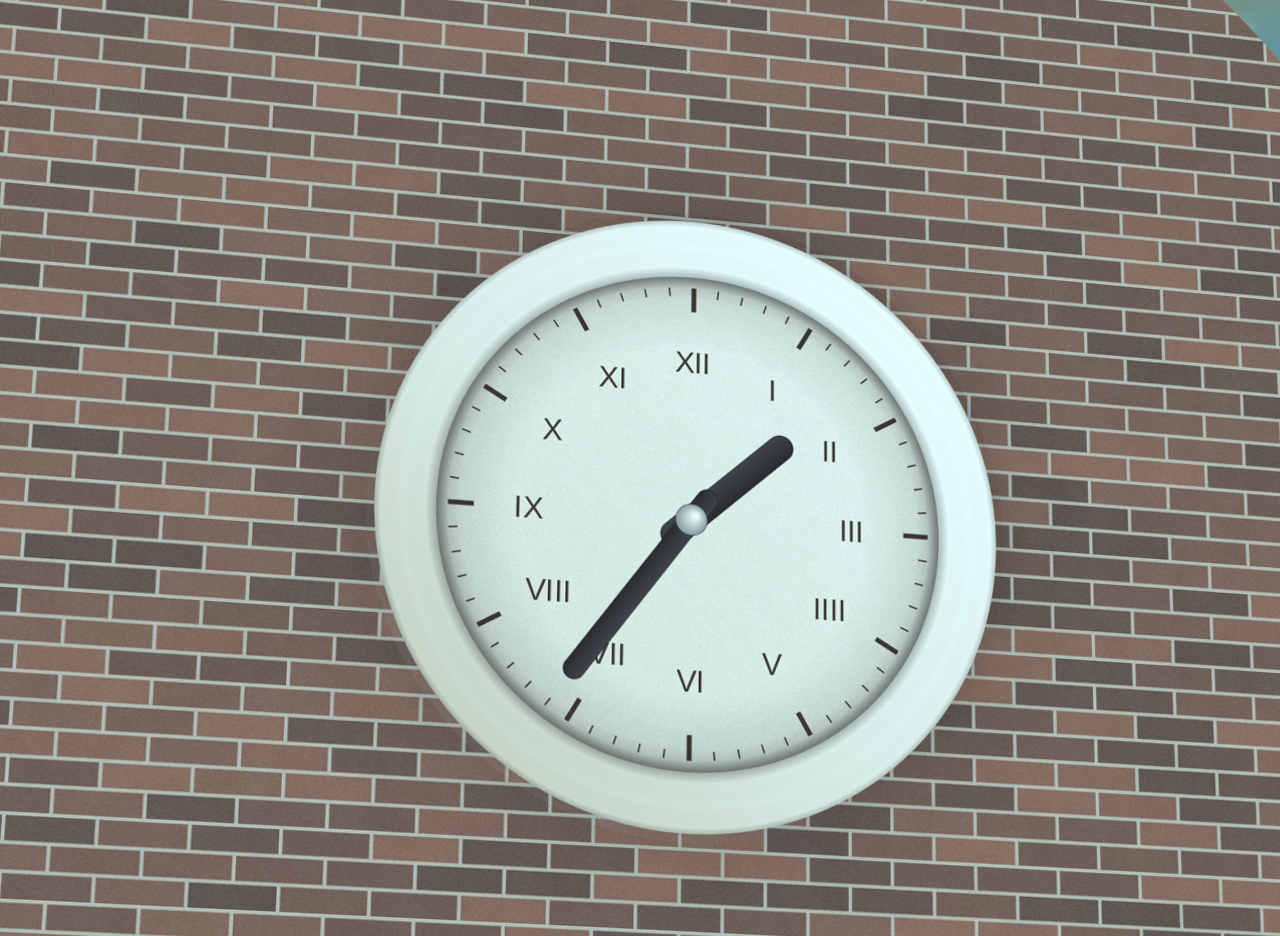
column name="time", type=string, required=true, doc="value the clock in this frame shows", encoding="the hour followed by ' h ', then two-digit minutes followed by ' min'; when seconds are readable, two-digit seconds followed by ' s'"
1 h 36 min
